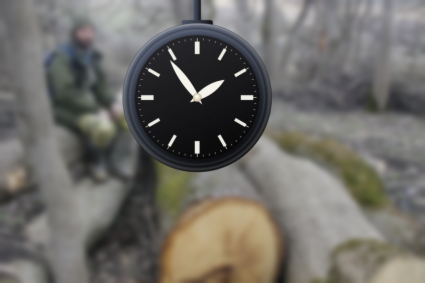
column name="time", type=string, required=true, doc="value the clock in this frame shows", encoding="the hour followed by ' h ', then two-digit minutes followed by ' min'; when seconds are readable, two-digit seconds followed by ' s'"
1 h 54 min
